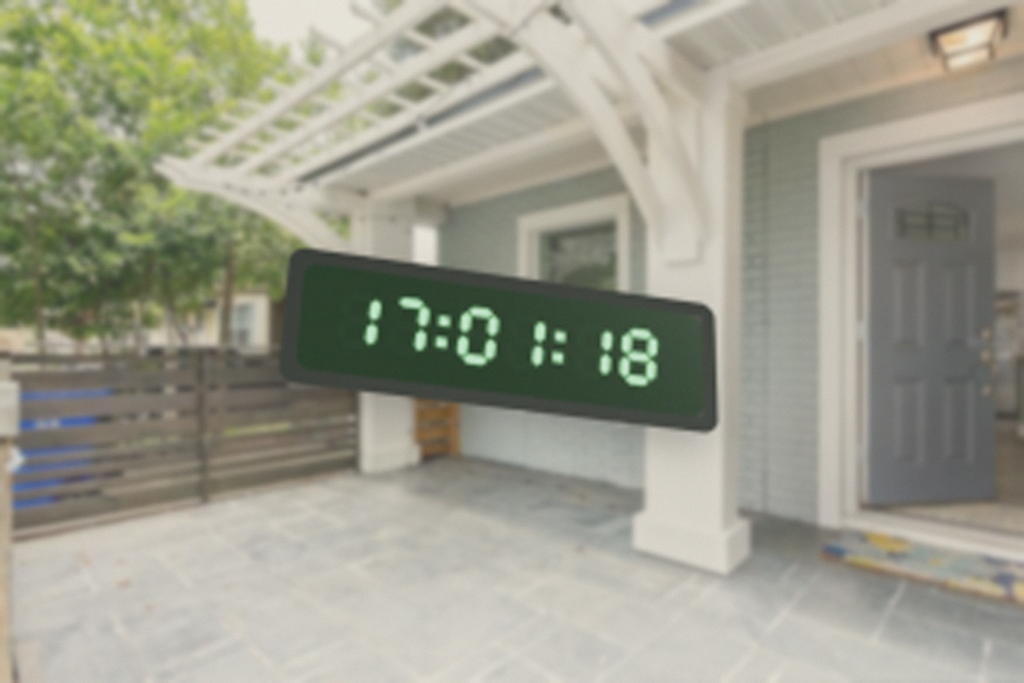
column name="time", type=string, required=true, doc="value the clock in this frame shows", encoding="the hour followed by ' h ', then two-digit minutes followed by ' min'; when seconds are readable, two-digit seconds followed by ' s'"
17 h 01 min 18 s
